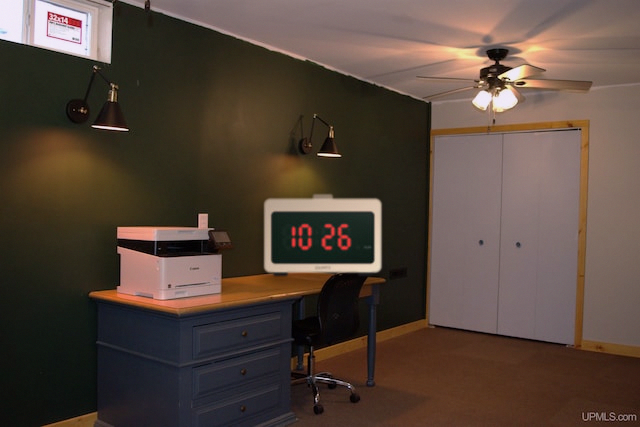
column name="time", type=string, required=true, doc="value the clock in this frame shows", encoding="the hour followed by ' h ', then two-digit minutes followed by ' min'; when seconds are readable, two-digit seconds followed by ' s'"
10 h 26 min
